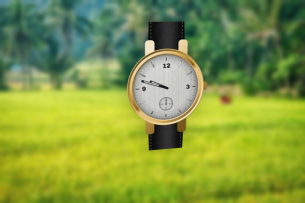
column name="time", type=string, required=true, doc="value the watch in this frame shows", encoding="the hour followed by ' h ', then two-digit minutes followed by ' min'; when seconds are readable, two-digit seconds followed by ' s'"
9 h 48 min
